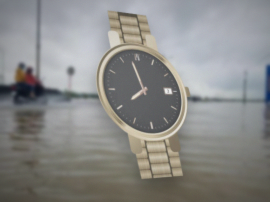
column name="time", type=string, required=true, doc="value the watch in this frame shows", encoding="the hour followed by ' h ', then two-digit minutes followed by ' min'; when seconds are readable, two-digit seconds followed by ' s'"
7 h 58 min
